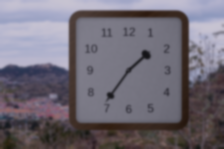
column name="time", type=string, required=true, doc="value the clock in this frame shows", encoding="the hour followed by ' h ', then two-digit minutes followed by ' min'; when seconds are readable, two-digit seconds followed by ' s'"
1 h 36 min
